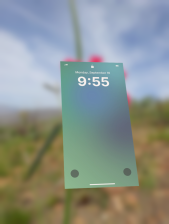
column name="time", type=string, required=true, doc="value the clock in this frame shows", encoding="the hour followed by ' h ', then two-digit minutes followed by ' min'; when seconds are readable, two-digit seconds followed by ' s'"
9 h 55 min
